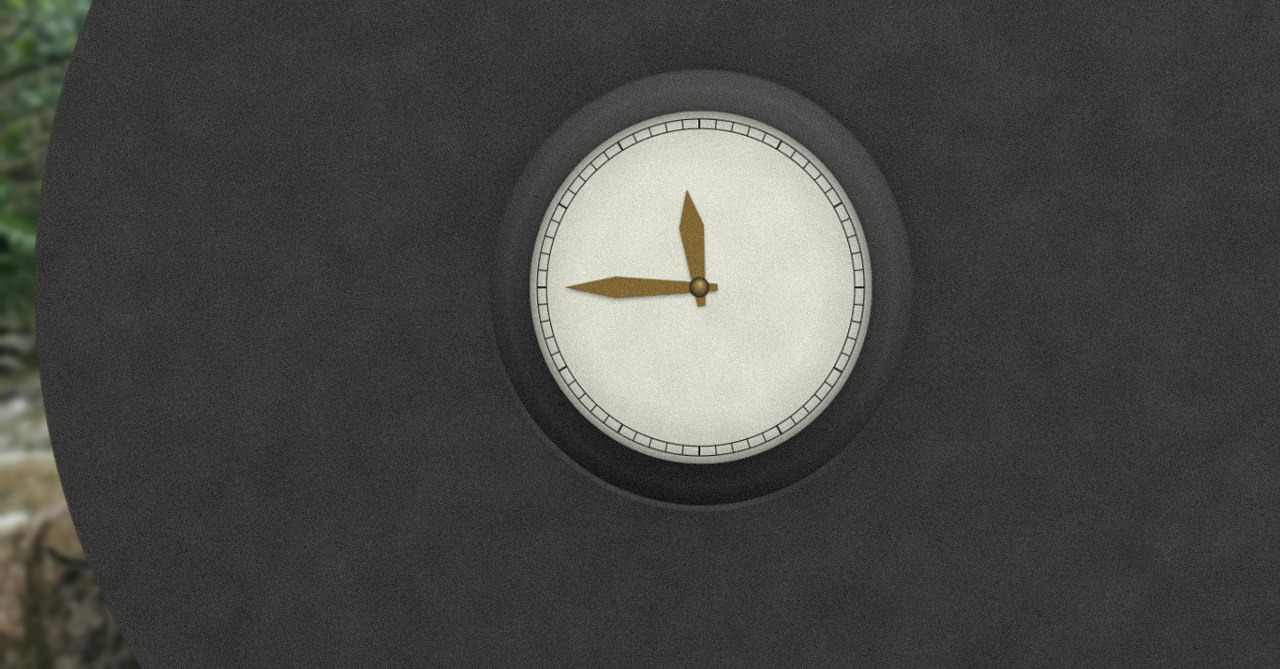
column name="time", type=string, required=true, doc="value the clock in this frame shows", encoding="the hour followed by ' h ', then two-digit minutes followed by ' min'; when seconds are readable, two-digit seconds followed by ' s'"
11 h 45 min
